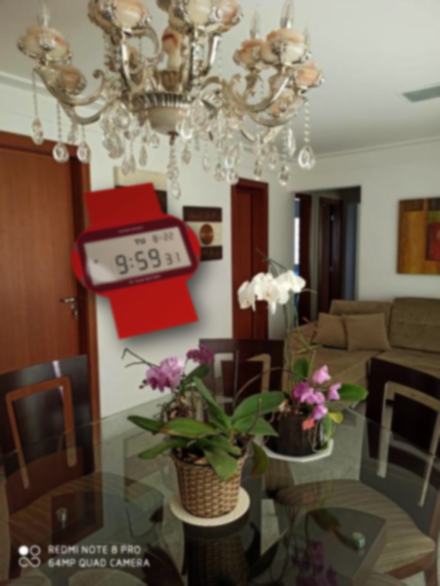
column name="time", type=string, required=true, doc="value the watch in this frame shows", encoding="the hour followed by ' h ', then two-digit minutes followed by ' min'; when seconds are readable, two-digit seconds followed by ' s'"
9 h 59 min
